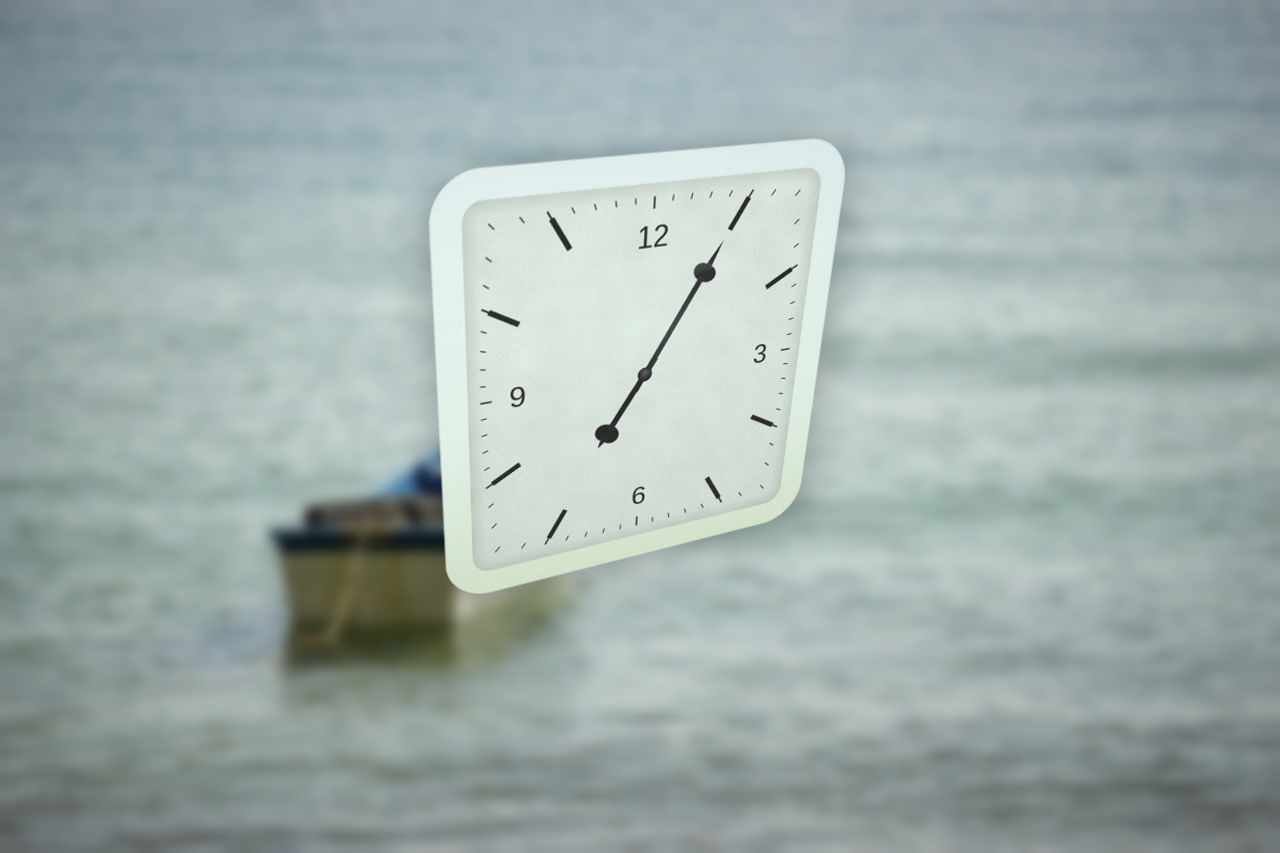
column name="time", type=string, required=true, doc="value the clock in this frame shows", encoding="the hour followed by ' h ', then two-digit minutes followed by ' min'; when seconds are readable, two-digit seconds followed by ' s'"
7 h 05 min
